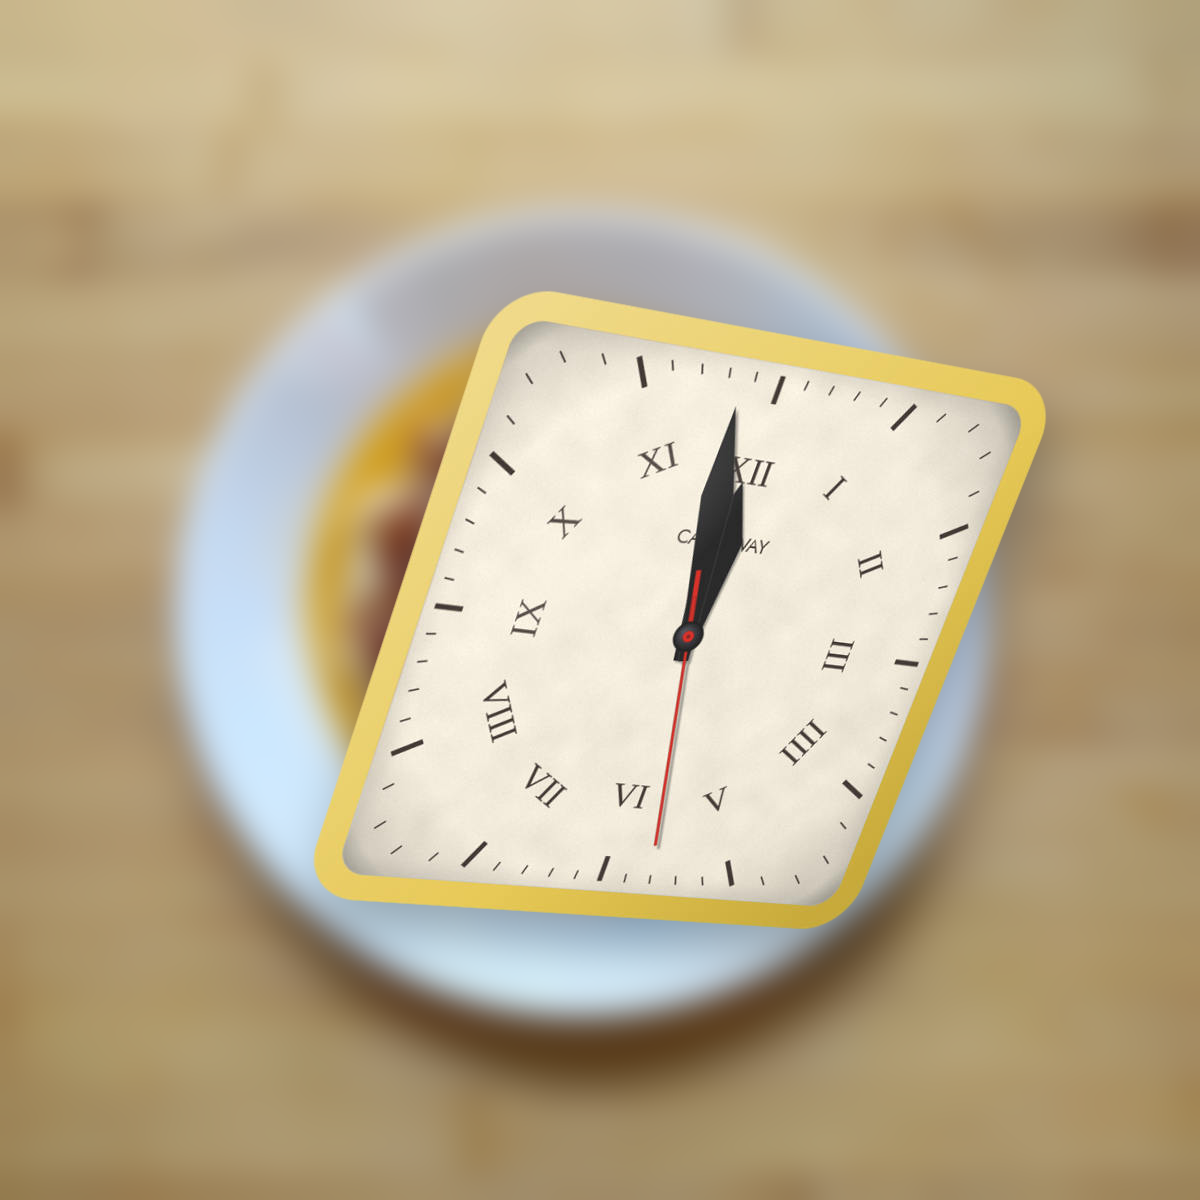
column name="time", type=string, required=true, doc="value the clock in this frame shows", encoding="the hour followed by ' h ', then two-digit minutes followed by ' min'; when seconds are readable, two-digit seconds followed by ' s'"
11 h 58 min 28 s
